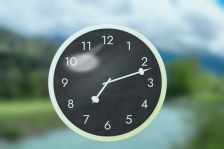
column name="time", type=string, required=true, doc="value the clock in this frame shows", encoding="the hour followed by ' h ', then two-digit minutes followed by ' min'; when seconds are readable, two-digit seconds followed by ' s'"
7 h 12 min
